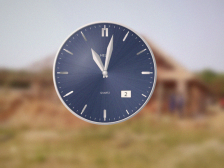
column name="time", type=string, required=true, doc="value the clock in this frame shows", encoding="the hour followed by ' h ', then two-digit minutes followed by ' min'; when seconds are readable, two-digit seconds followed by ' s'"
11 h 02 min
